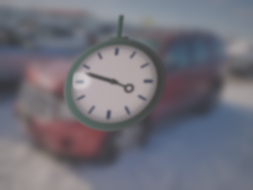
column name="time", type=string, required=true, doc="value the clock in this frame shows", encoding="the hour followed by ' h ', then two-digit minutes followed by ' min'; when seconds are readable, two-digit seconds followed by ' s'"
3 h 48 min
